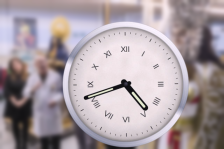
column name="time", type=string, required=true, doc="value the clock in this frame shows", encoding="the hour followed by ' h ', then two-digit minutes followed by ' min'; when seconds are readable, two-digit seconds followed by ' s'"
4 h 42 min
